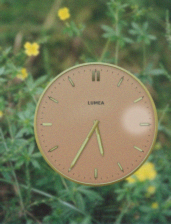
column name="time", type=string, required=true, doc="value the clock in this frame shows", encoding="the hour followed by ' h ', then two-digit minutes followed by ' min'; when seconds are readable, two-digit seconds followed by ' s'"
5 h 35 min
